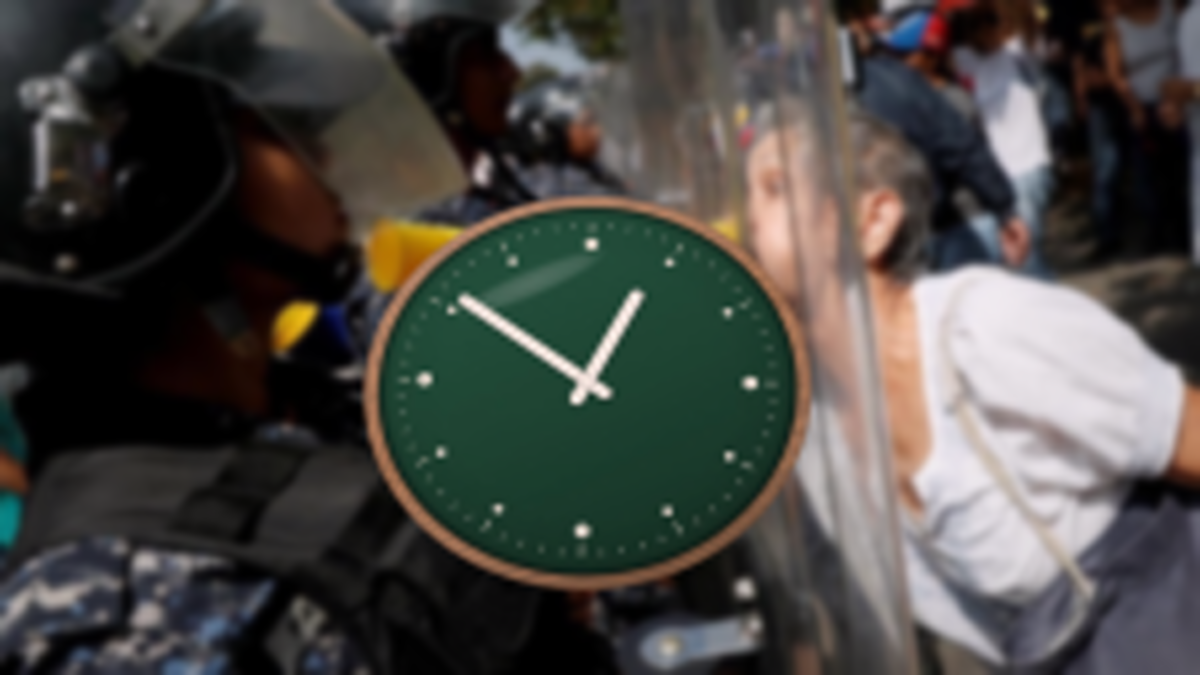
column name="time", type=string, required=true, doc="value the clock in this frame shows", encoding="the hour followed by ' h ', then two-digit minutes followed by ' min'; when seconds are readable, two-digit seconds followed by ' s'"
12 h 51 min
